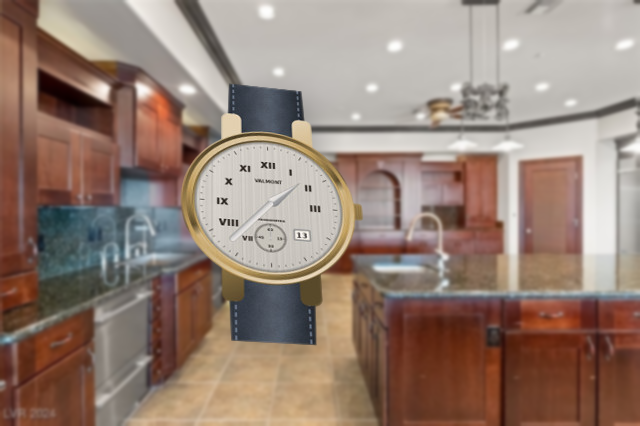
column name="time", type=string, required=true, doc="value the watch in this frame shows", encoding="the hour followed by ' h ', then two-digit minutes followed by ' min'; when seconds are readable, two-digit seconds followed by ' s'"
1 h 37 min
